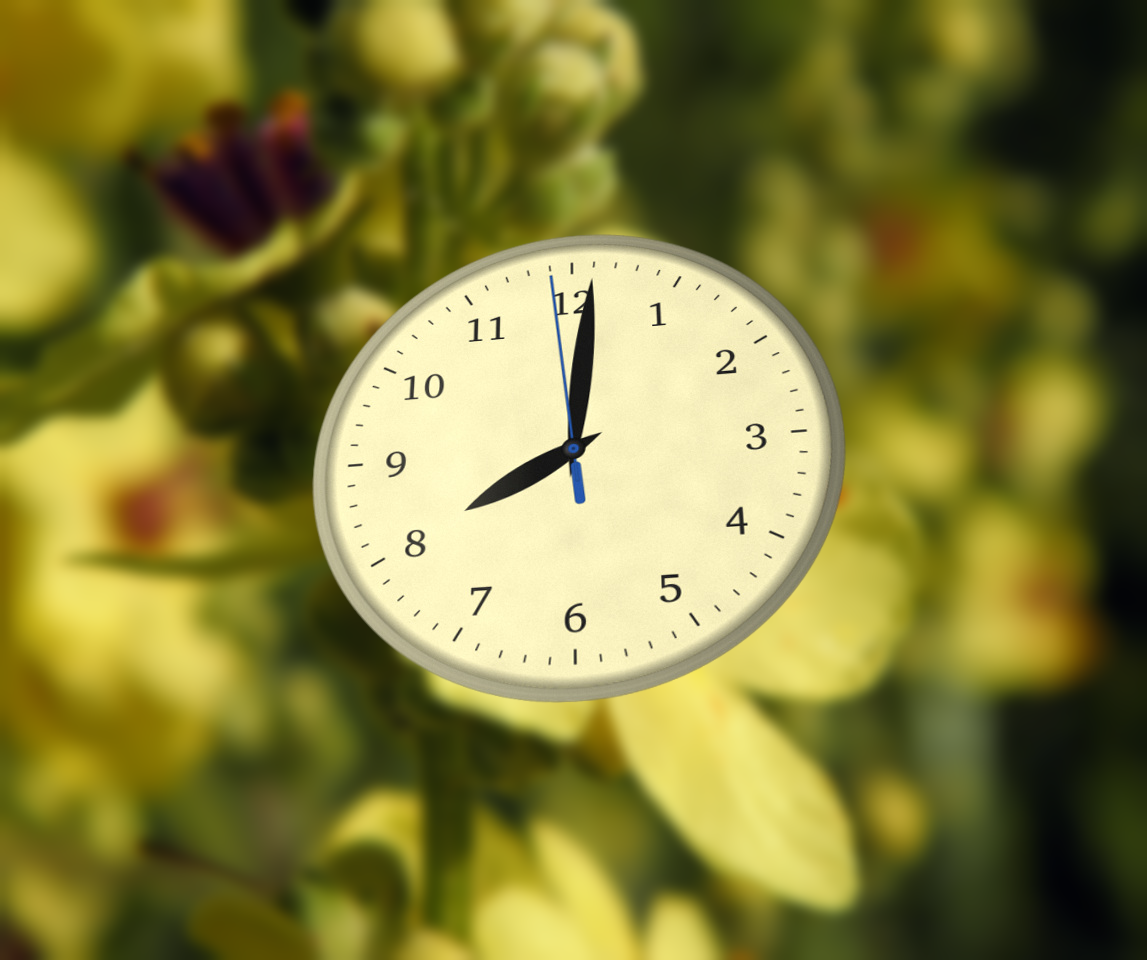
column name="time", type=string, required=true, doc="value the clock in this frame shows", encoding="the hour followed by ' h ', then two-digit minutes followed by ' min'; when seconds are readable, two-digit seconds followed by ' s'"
8 h 00 min 59 s
